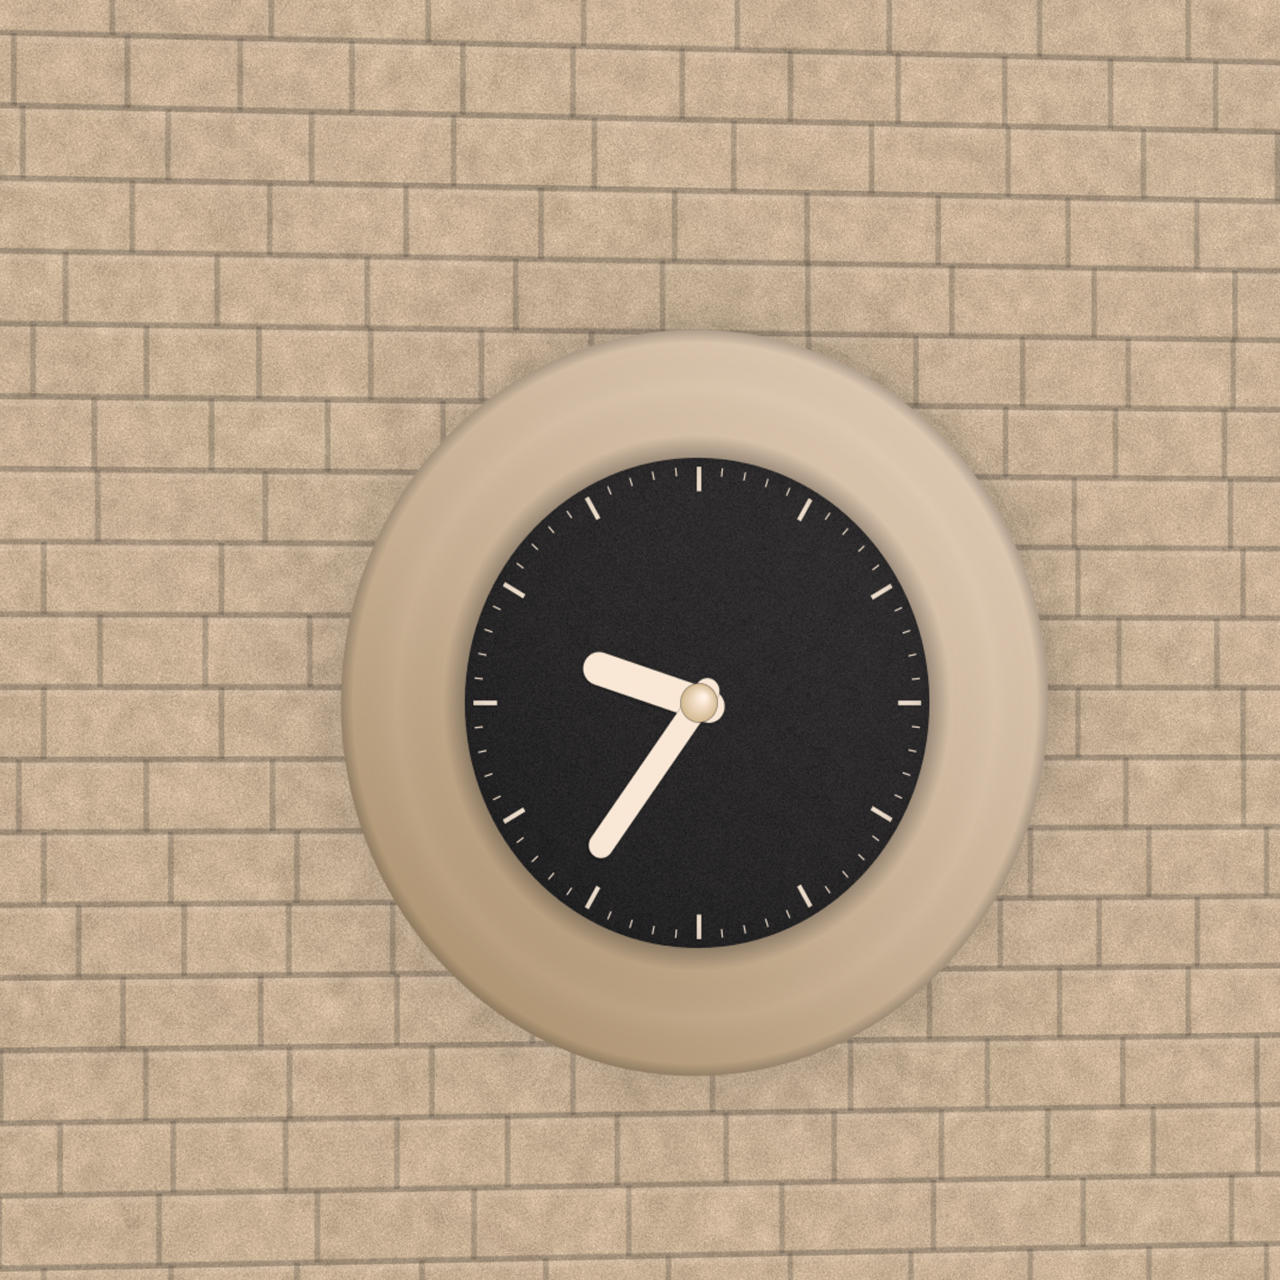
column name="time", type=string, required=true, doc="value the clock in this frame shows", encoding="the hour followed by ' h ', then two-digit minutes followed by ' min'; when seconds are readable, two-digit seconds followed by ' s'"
9 h 36 min
